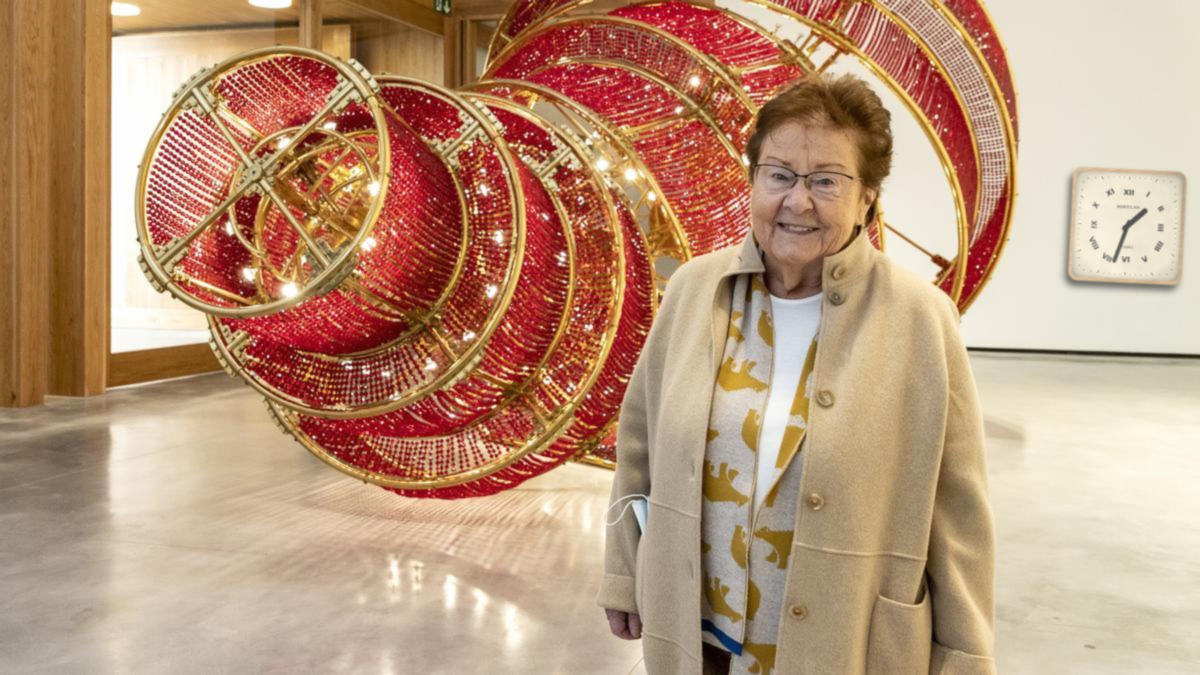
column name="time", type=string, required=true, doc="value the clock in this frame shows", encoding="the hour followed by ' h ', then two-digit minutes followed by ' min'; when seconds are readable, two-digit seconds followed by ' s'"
1 h 33 min
